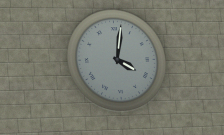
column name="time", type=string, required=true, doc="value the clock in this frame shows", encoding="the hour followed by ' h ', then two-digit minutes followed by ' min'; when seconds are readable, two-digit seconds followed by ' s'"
4 h 02 min
